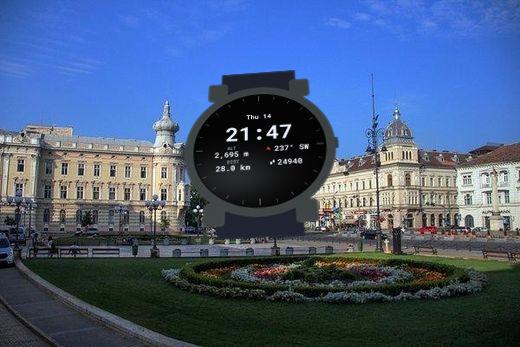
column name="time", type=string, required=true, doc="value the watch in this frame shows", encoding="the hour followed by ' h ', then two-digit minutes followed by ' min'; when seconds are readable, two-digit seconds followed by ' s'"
21 h 47 min
